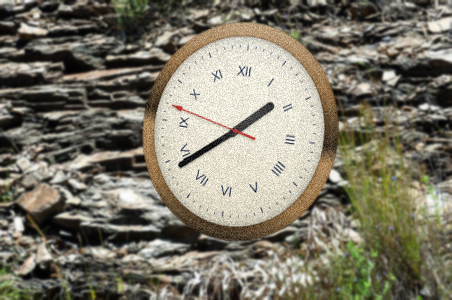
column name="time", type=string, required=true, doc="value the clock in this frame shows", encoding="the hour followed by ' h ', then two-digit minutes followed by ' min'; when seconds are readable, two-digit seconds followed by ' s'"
1 h 38 min 47 s
